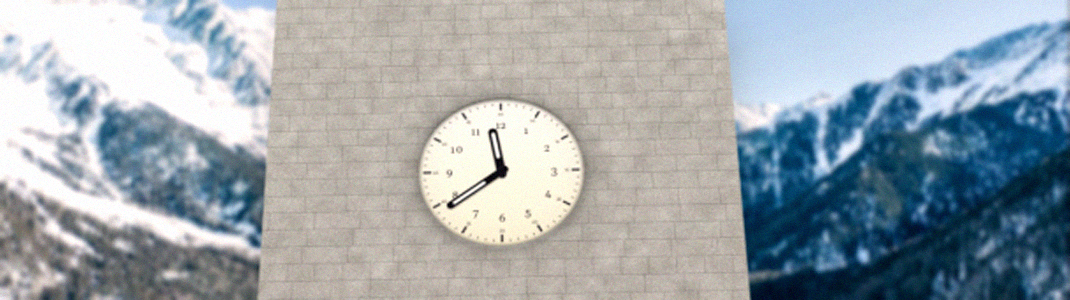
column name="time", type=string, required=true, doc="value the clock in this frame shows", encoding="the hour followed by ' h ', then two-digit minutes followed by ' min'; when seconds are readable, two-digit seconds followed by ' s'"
11 h 39 min
